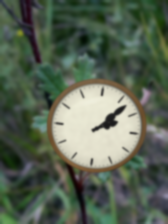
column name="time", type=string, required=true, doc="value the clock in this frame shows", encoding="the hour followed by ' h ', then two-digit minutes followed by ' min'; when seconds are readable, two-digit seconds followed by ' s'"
2 h 07 min
